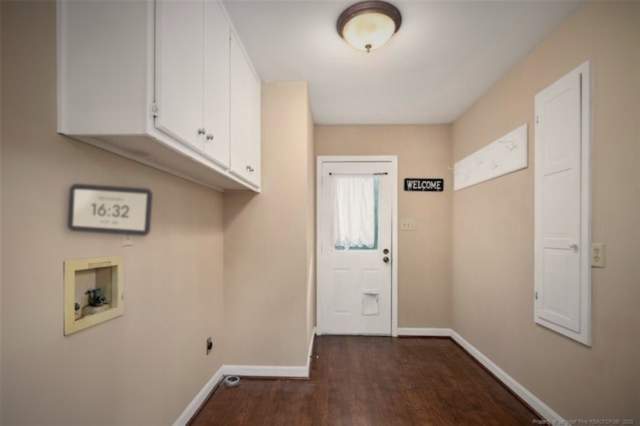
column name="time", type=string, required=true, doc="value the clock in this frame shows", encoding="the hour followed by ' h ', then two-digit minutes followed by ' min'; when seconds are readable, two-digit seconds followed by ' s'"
16 h 32 min
